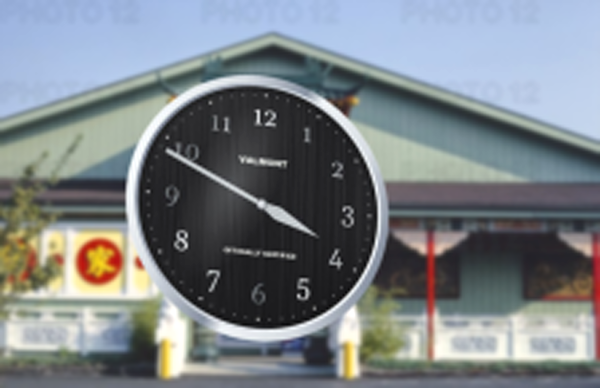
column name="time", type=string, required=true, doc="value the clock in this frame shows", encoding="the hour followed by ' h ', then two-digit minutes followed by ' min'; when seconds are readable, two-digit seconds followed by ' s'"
3 h 49 min
